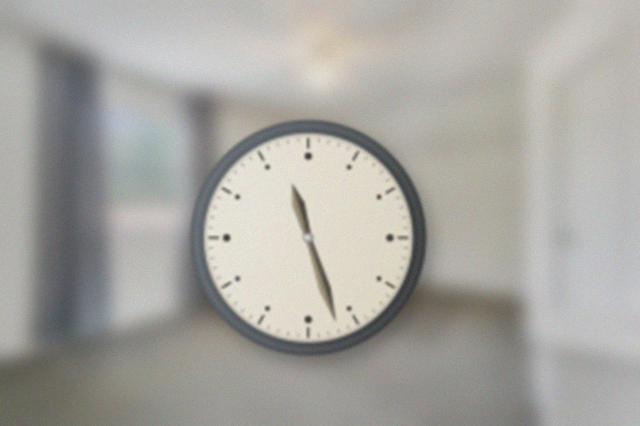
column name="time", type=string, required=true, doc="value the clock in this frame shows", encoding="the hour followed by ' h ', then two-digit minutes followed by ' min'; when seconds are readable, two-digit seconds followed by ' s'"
11 h 27 min
